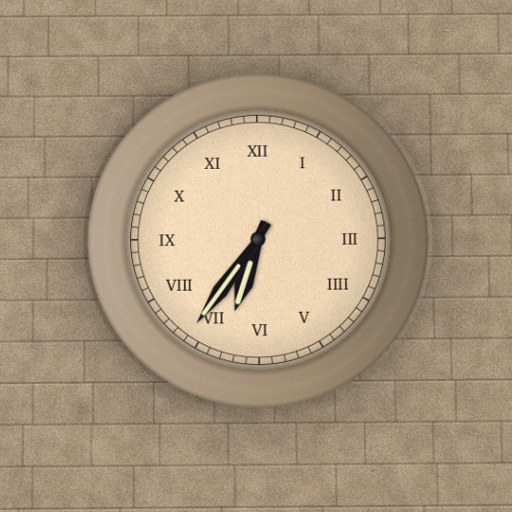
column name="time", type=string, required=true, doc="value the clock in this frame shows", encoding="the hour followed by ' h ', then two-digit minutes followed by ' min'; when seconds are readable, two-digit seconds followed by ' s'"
6 h 36 min
